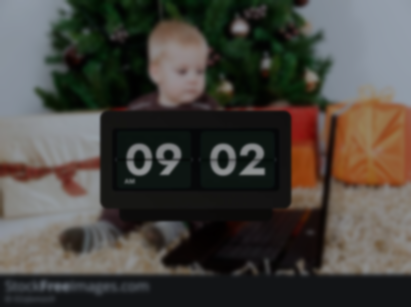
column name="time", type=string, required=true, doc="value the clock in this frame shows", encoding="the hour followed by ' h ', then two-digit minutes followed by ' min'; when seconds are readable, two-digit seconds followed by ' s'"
9 h 02 min
